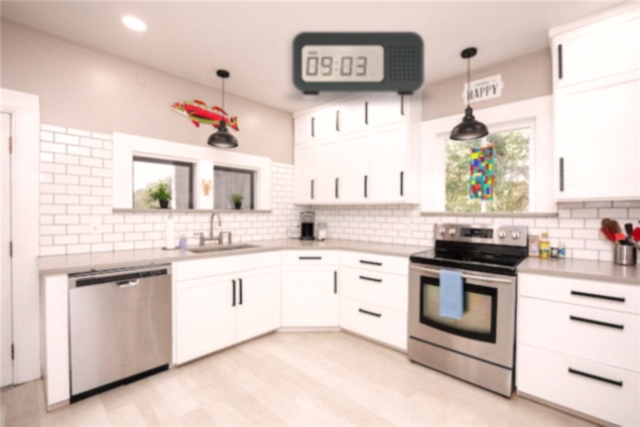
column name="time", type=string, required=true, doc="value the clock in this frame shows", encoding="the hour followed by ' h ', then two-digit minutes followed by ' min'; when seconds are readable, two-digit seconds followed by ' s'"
9 h 03 min
